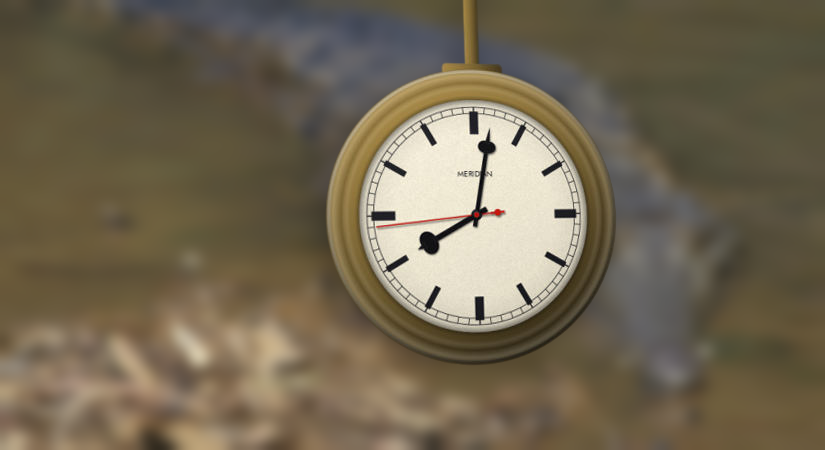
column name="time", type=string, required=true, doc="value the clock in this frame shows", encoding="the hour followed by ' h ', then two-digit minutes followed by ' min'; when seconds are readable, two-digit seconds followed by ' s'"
8 h 01 min 44 s
